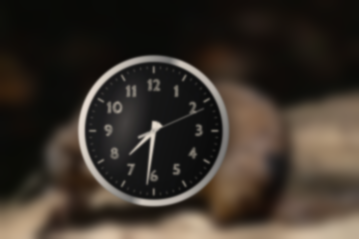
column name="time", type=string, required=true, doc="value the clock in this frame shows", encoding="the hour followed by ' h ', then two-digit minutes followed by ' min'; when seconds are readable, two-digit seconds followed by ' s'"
7 h 31 min 11 s
